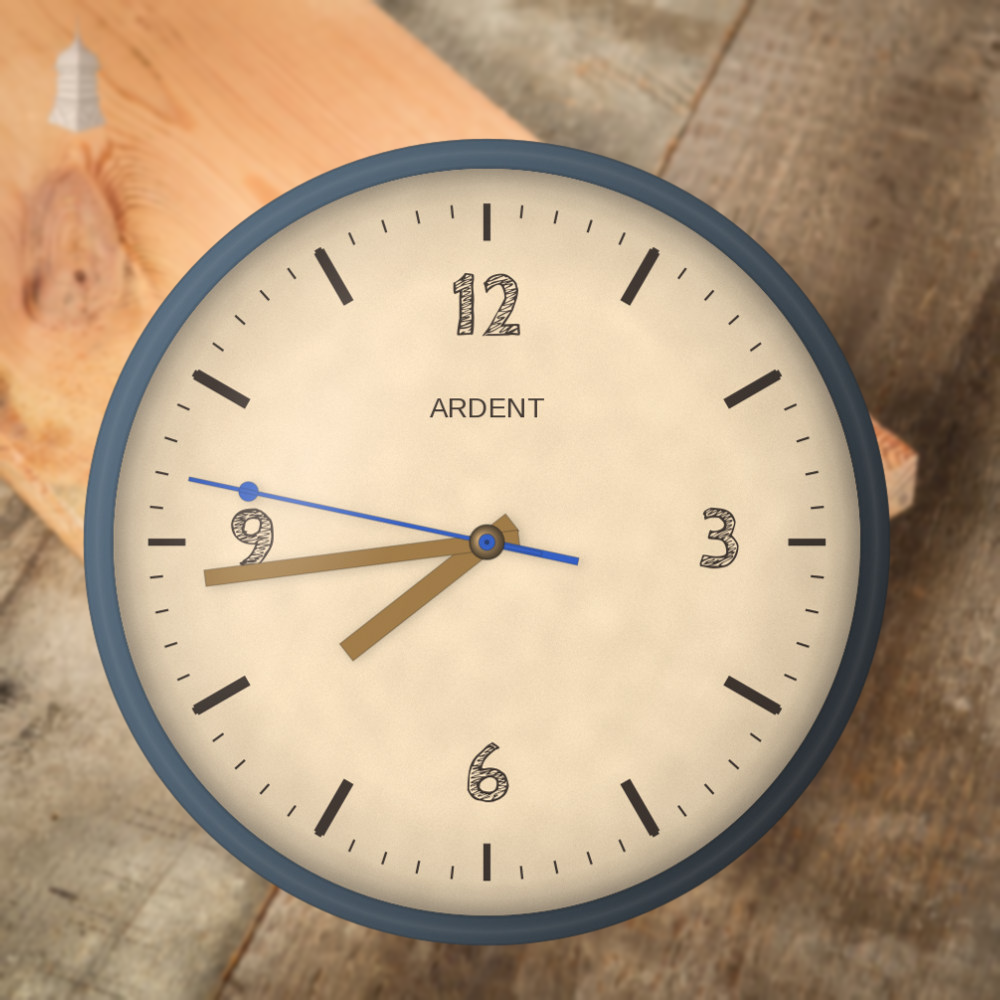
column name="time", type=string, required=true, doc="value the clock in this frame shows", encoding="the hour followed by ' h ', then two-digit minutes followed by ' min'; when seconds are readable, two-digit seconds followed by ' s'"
7 h 43 min 47 s
